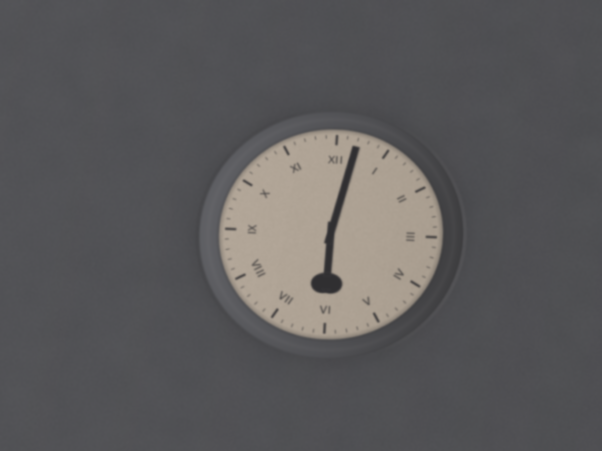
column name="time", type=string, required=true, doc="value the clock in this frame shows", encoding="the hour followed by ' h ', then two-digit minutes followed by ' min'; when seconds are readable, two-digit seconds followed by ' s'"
6 h 02 min
